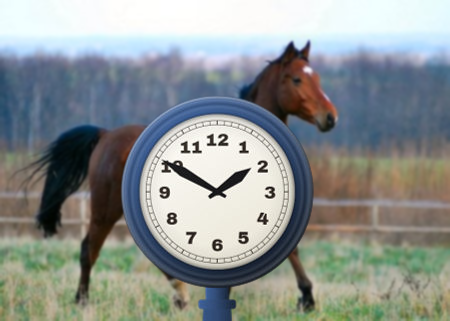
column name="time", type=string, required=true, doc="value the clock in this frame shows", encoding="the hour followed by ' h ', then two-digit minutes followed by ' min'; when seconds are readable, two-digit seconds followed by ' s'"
1 h 50 min
